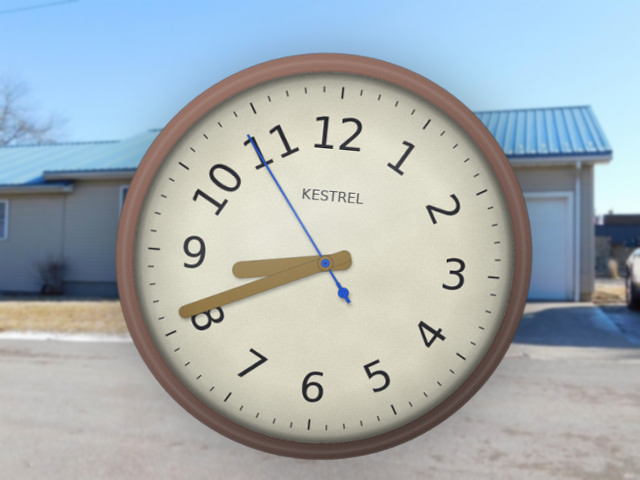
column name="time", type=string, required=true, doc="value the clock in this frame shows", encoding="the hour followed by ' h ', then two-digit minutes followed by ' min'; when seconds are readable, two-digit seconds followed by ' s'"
8 h 40 min 54 s
